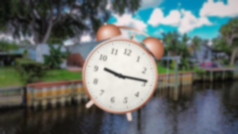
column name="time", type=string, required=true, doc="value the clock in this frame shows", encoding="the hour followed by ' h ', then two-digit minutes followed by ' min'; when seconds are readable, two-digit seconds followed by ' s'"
9 h 14 min
